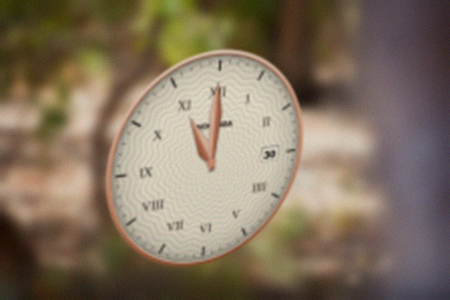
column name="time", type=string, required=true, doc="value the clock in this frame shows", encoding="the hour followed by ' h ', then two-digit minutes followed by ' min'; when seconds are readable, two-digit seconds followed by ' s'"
11 h 00 min
